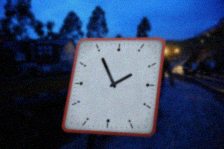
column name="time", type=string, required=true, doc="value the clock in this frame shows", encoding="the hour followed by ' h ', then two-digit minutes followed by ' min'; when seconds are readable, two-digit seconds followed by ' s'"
1 h 55 min
